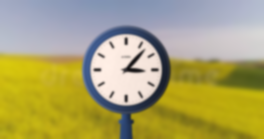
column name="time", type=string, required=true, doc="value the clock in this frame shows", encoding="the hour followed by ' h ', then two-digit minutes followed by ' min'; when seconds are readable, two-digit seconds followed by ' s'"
3 h 07 min
